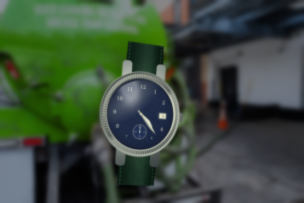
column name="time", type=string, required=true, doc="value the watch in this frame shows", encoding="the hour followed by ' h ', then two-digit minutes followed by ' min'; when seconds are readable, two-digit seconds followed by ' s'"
4 h 23 min
